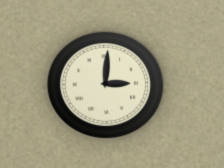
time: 3:01
